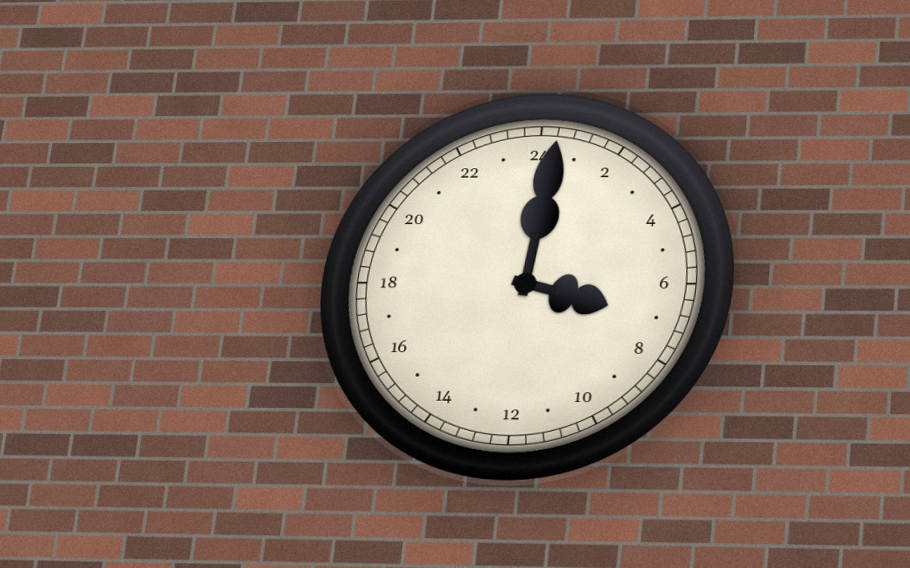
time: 7:01
